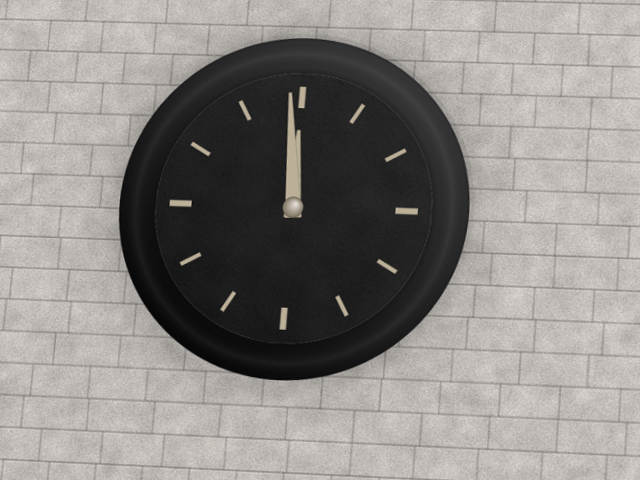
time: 11:59
